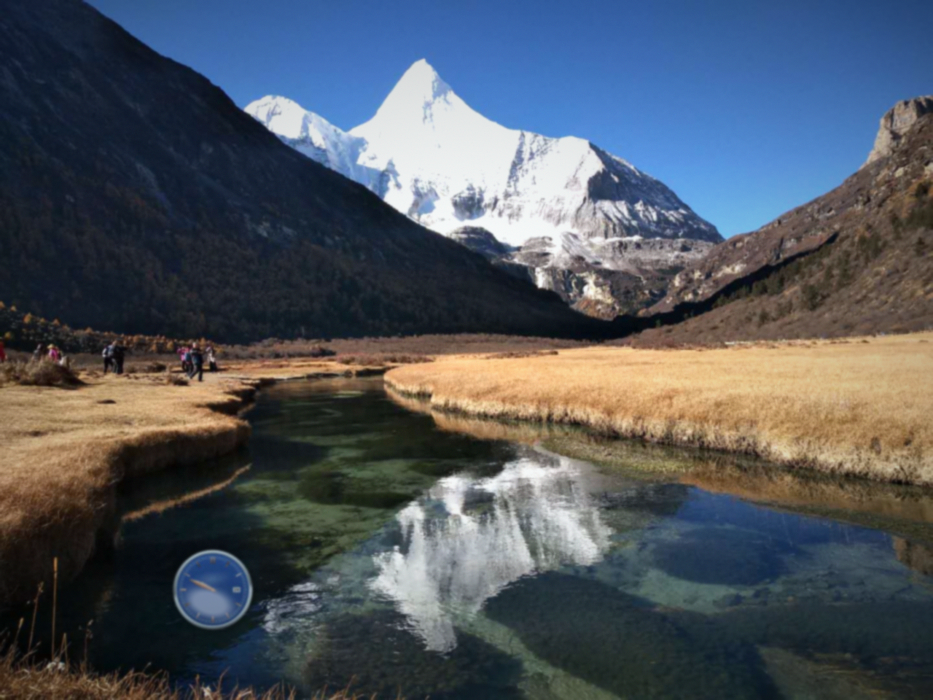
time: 9:49
